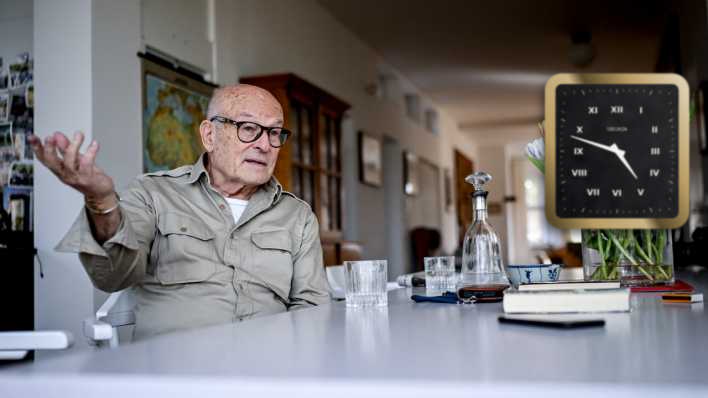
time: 4:48
